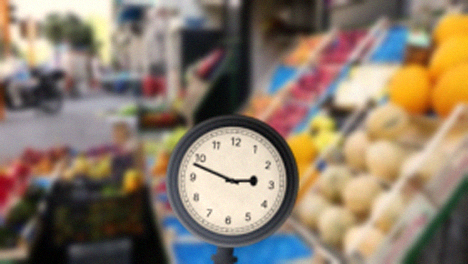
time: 2:48
